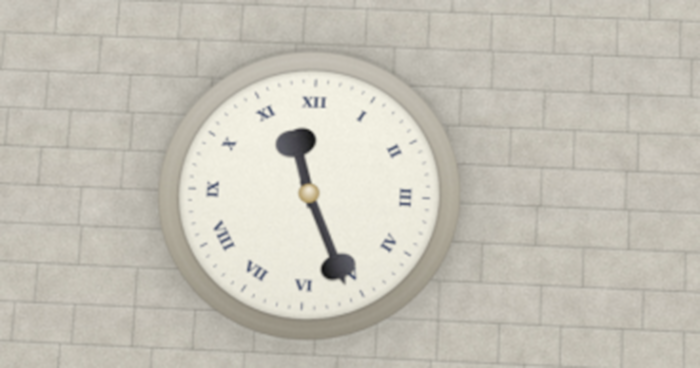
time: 11:26
